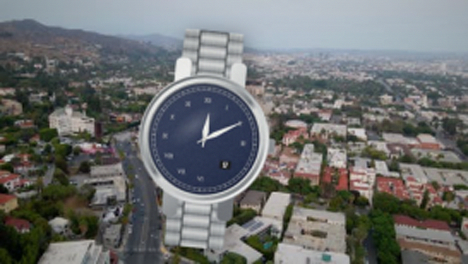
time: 12:10
